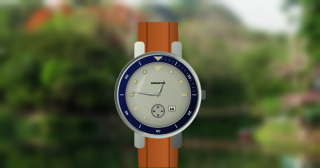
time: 12:46
